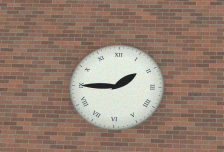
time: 1:45
